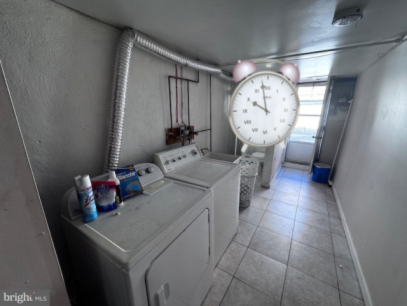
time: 9:58
